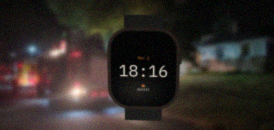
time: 18:16
